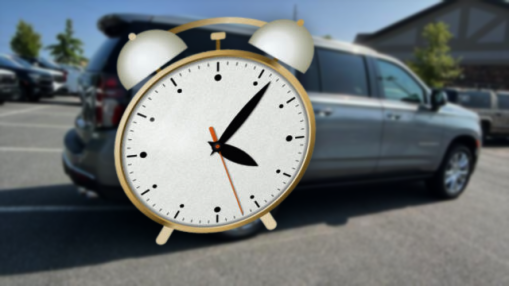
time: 4:06:27
